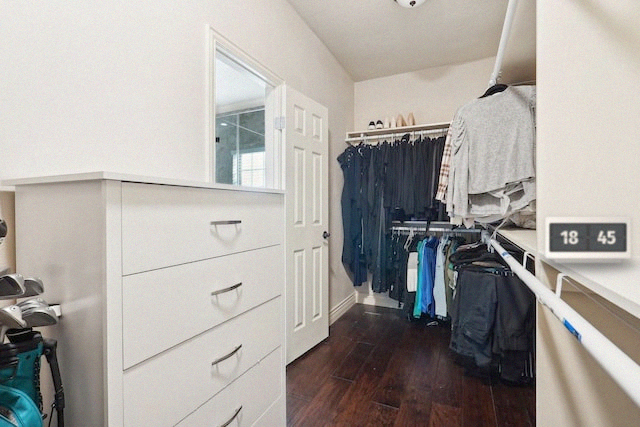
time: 18:45
